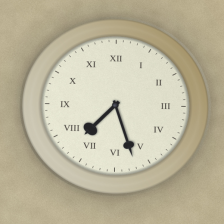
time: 7:27
